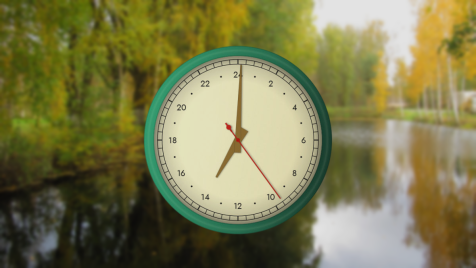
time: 14:00:24
